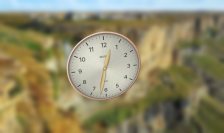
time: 12:32
